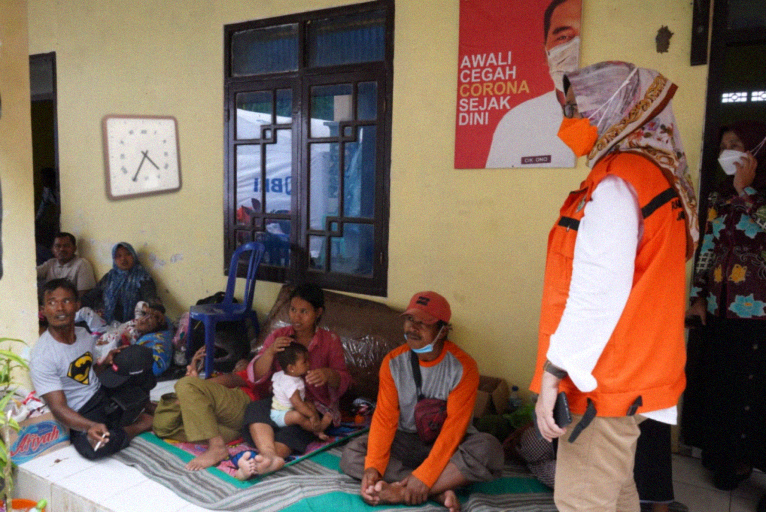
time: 4:35
